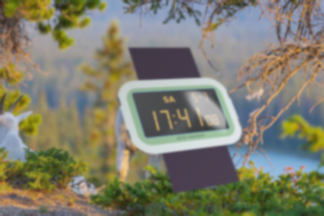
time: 17:41
